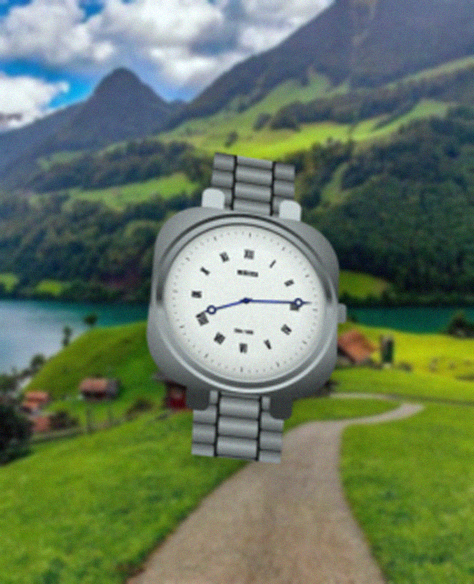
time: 8:14
